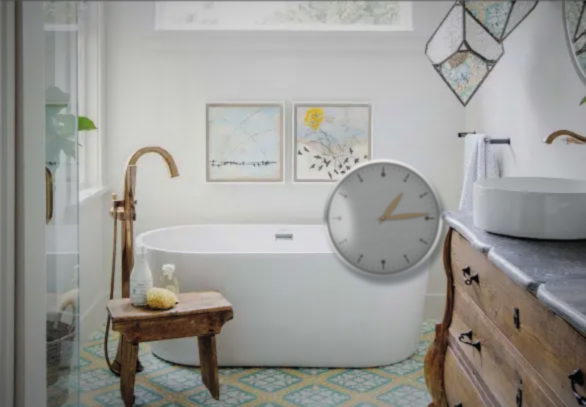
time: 1:14
